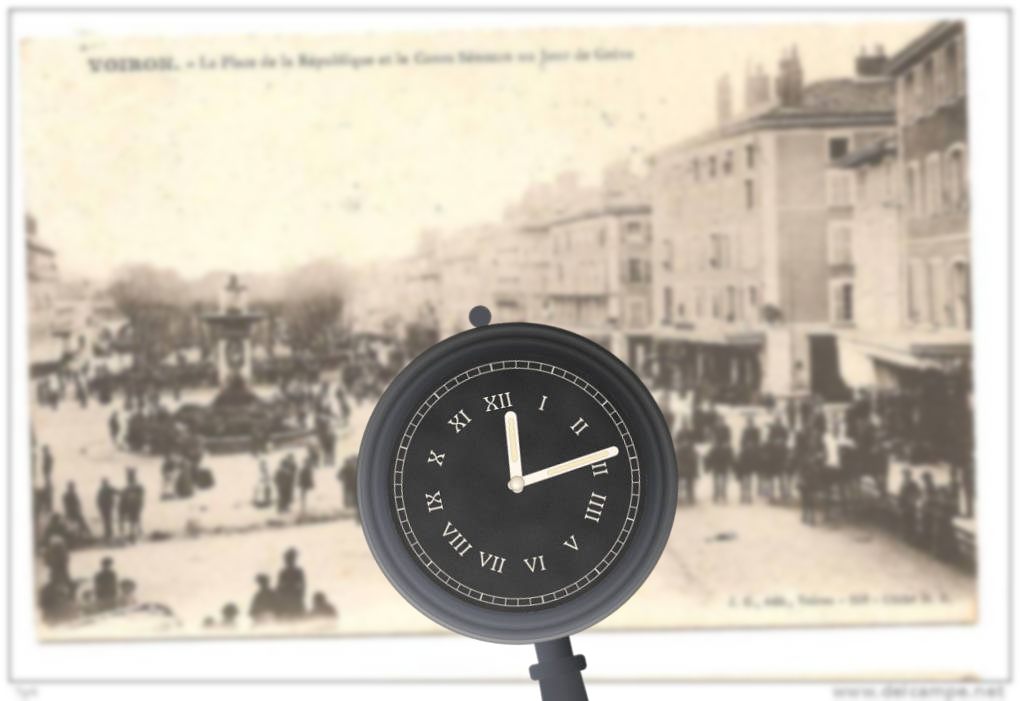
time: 12:14
